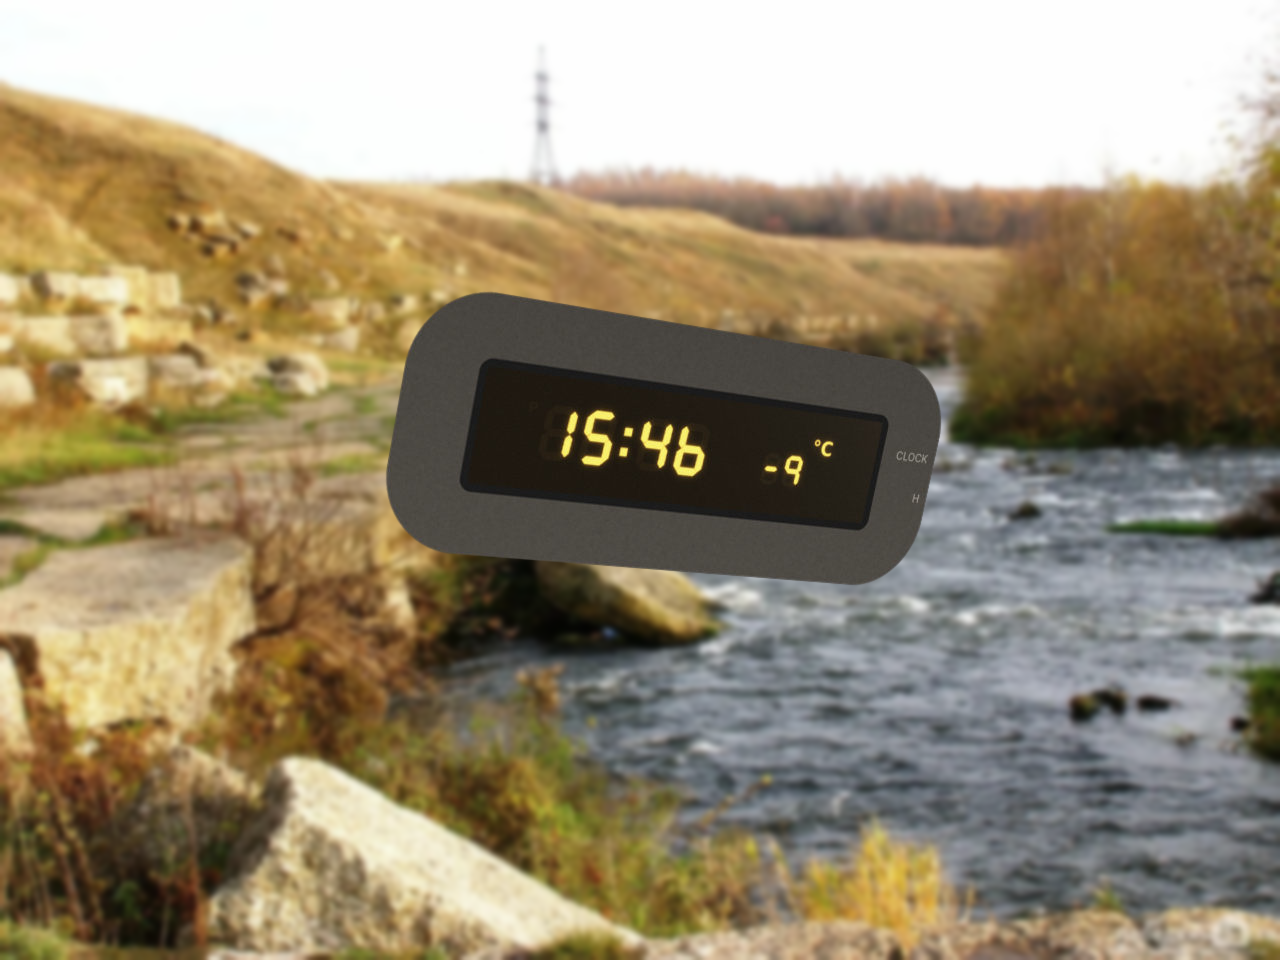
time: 15:46
